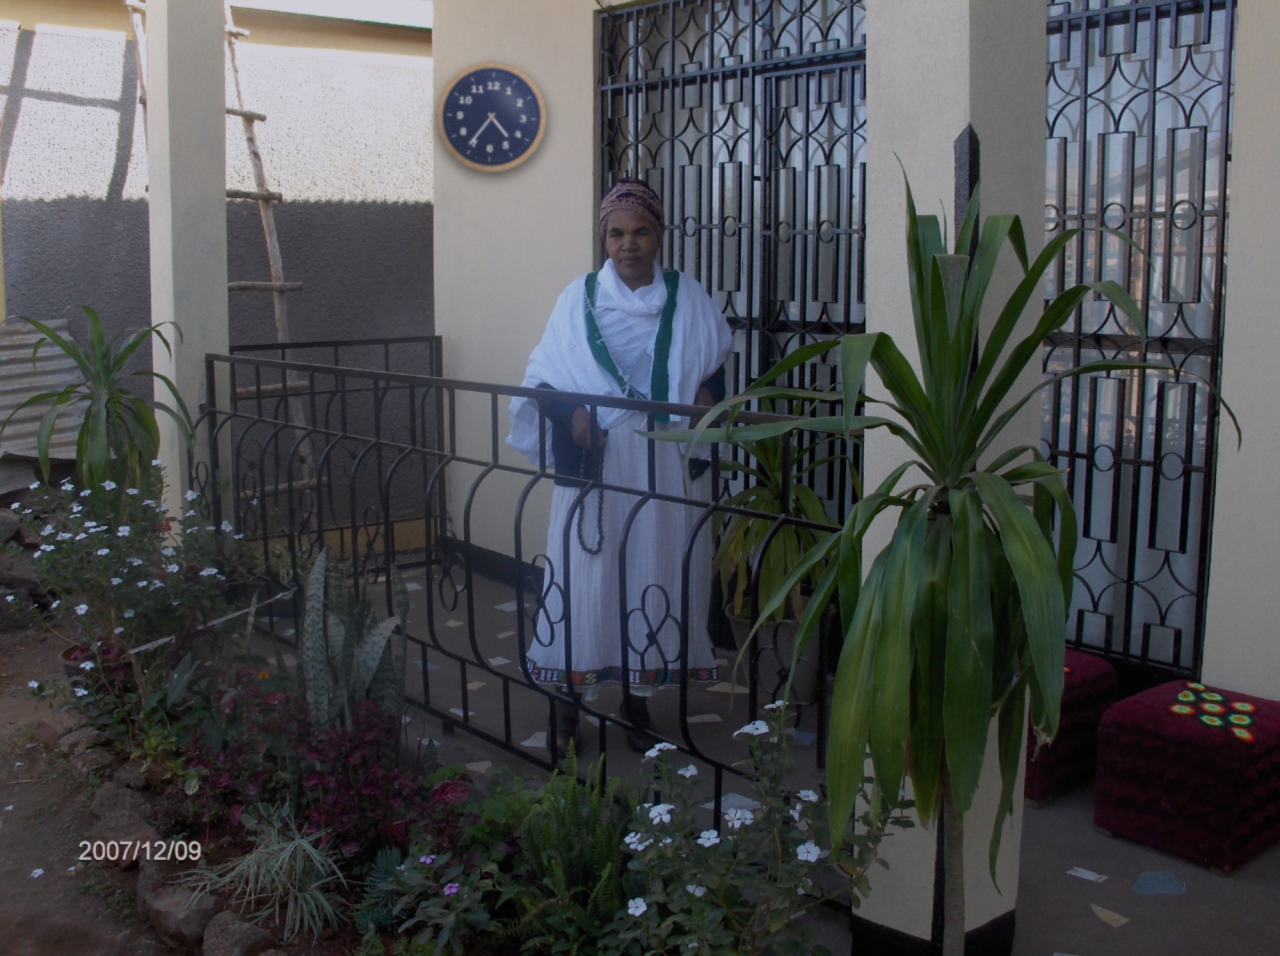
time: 4:36
